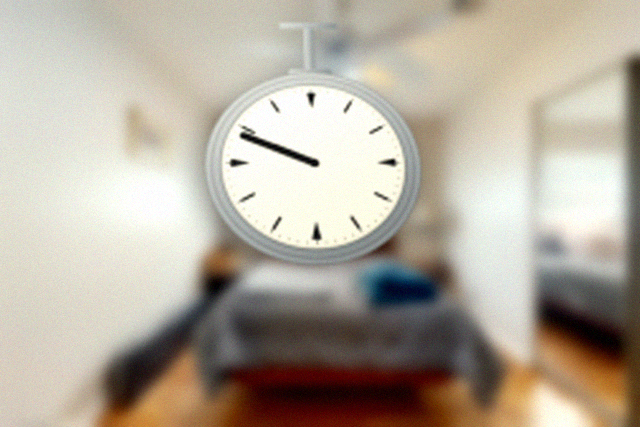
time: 9:49
